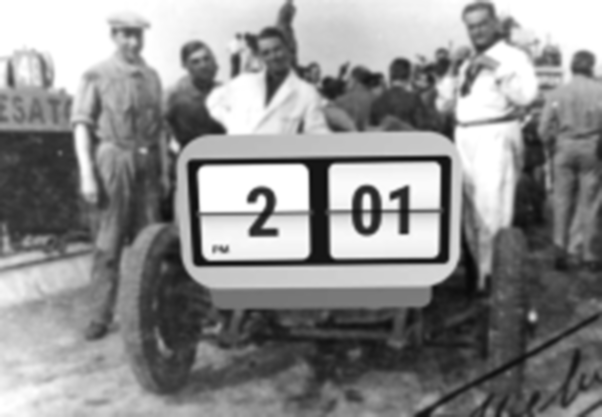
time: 2:01
